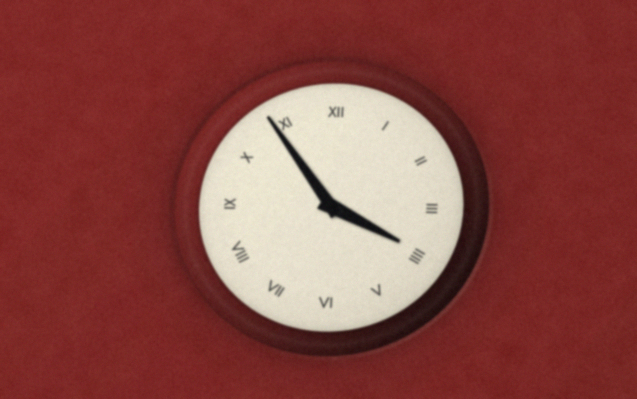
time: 3:54
